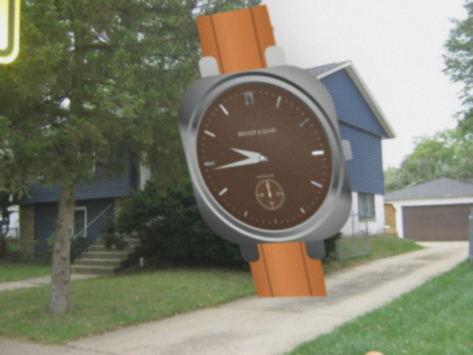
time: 9:44
